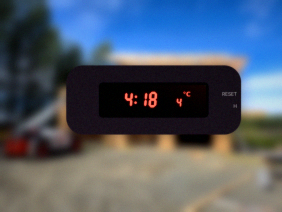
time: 4:18
